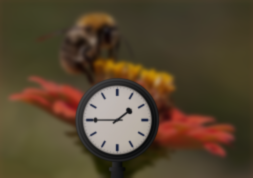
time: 1:45
